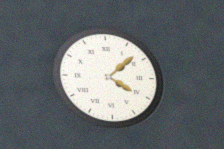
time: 4:08
